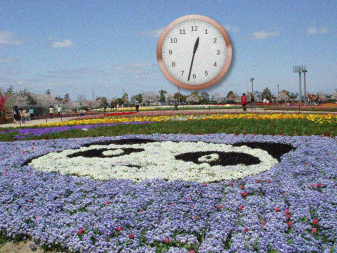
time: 12:32
